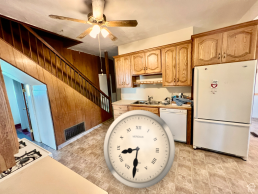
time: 8:31
